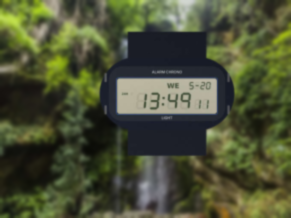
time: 13:49:11
